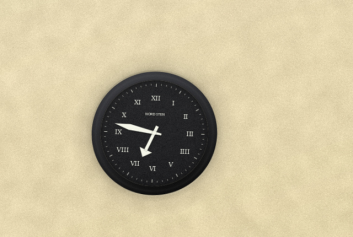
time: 6:47
